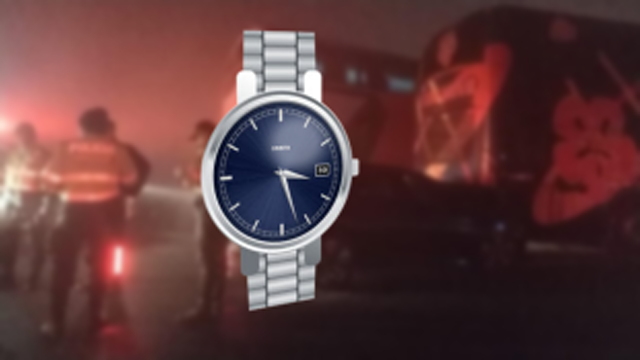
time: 3:27
